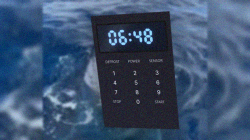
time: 6:48
